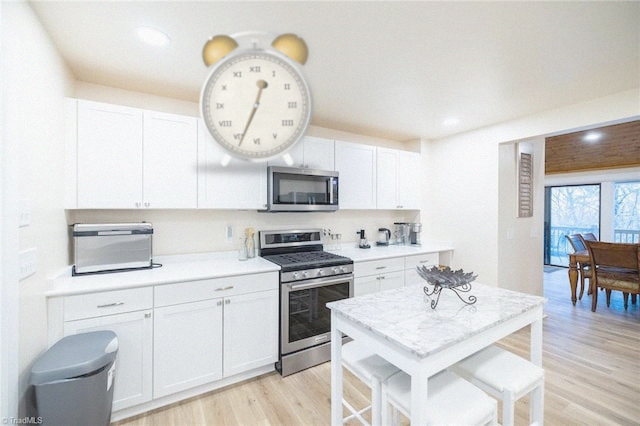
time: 12:34
